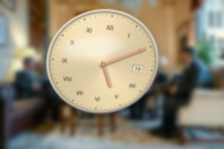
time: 5:10
